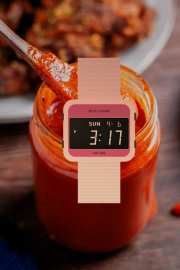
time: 3:17
